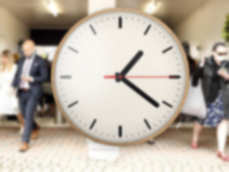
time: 1:21:15
